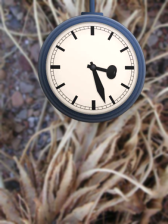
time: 3:27
